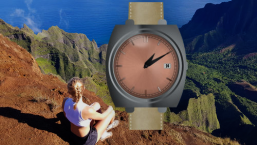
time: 1:10
